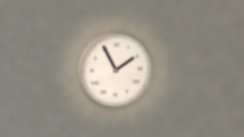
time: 1:55
